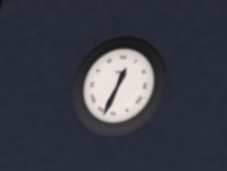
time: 12:33
